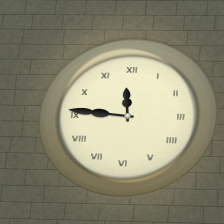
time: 11:46
